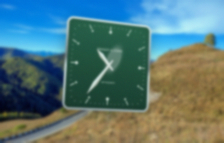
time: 10:36
